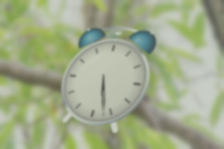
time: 5:27
